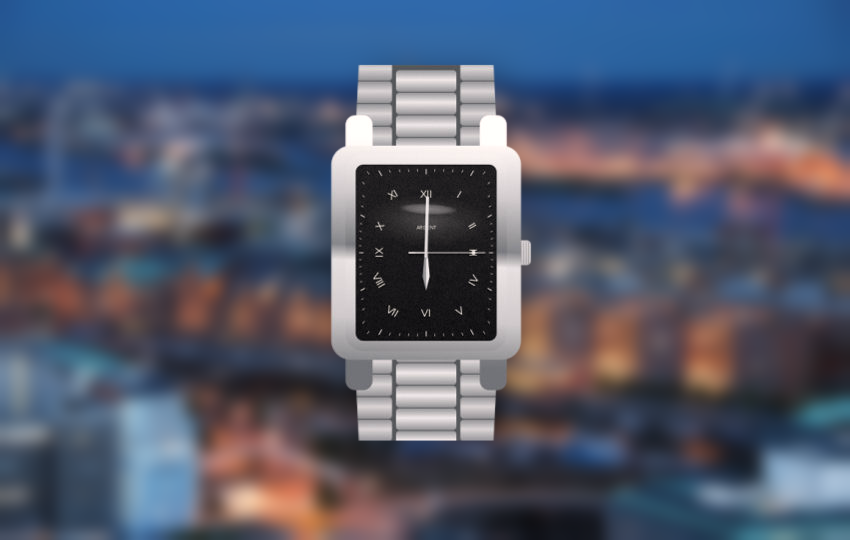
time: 6:00:15
